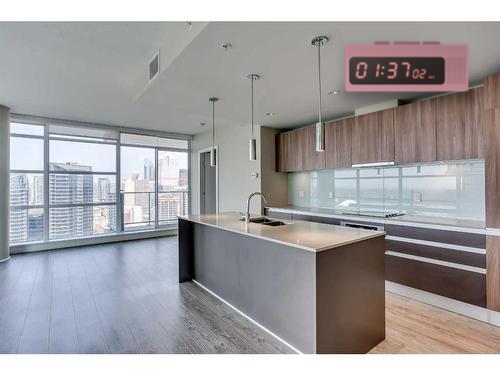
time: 1:37
